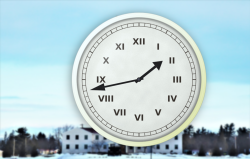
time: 1:43
